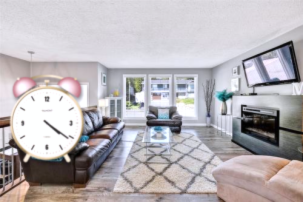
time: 4:21
